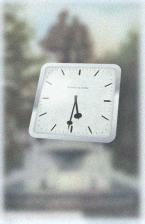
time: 5:31
